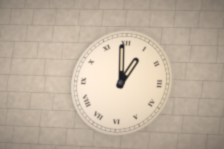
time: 12:59
